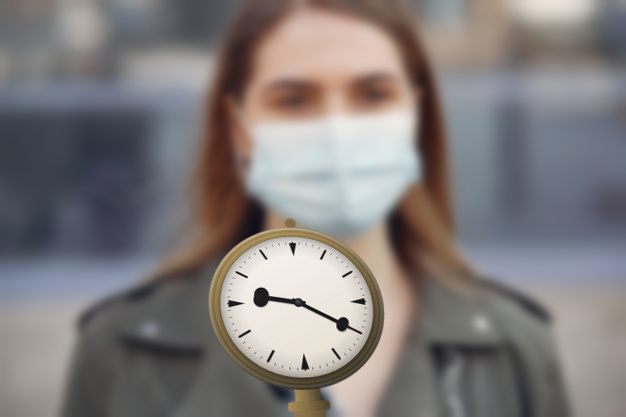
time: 9:20
